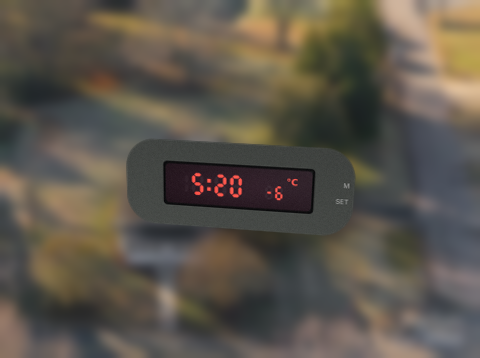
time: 5:20
